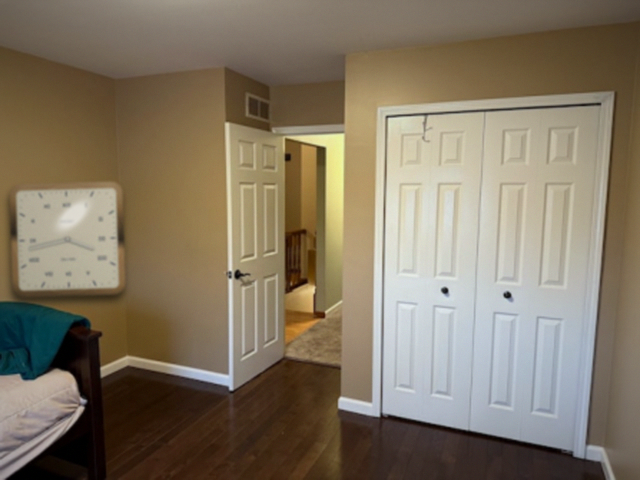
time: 3:43
